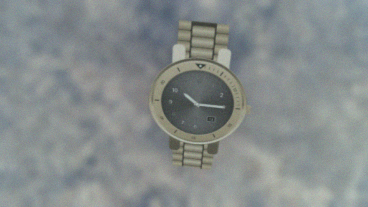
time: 10:15
